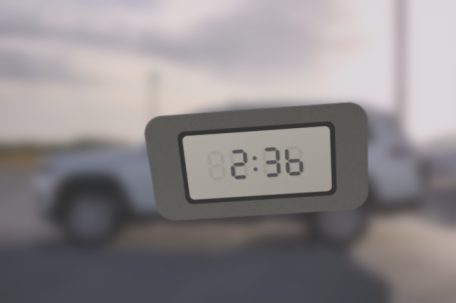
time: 2:36
